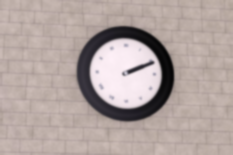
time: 2:11
